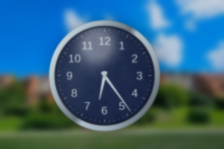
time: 6:24
